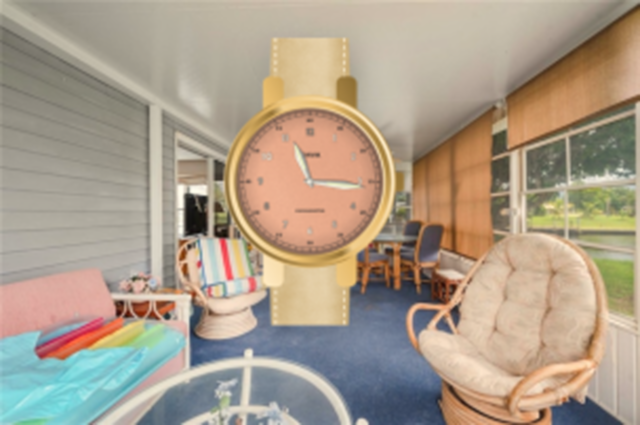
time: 11:16
